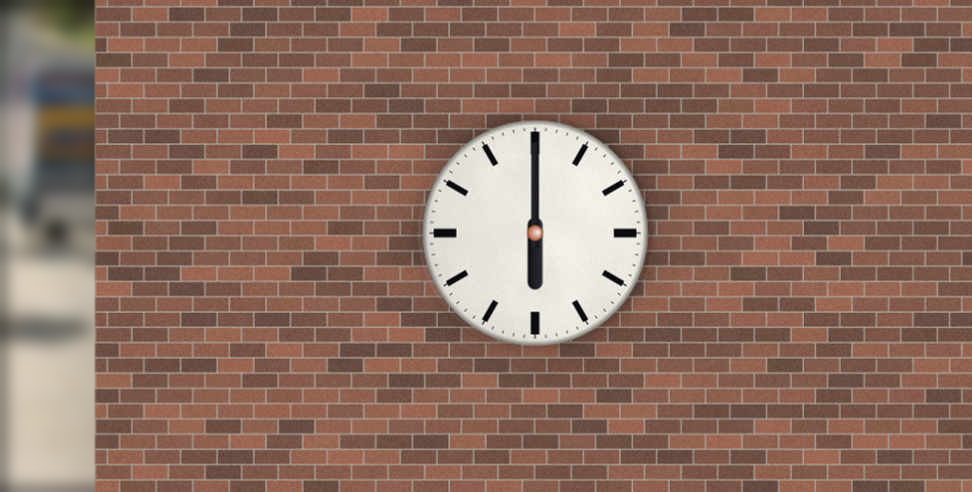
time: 6:00
